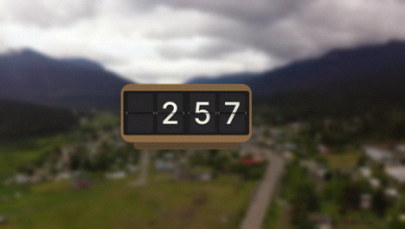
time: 2:57
